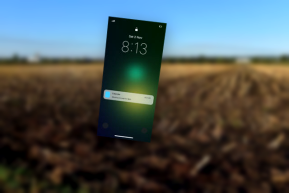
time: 8:13
